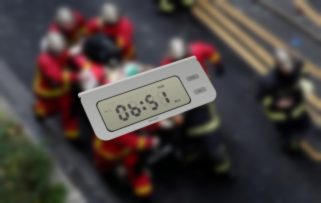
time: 6:51
